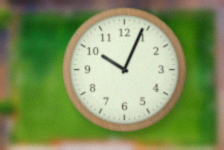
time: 10:04
